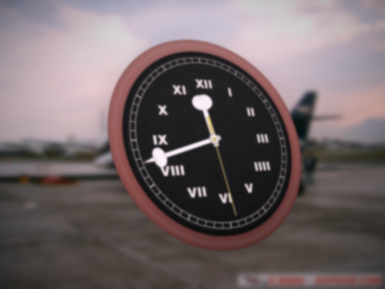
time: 11:42:29
